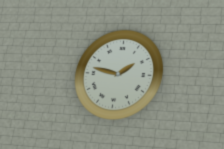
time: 1:47
